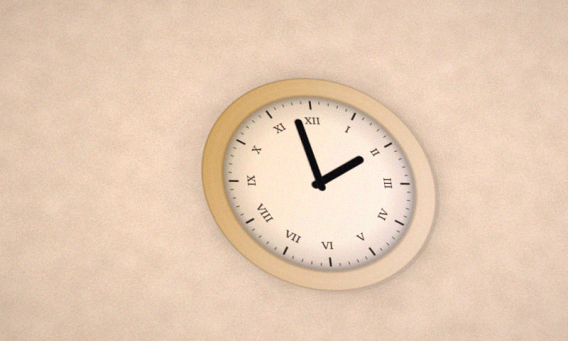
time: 1:58
